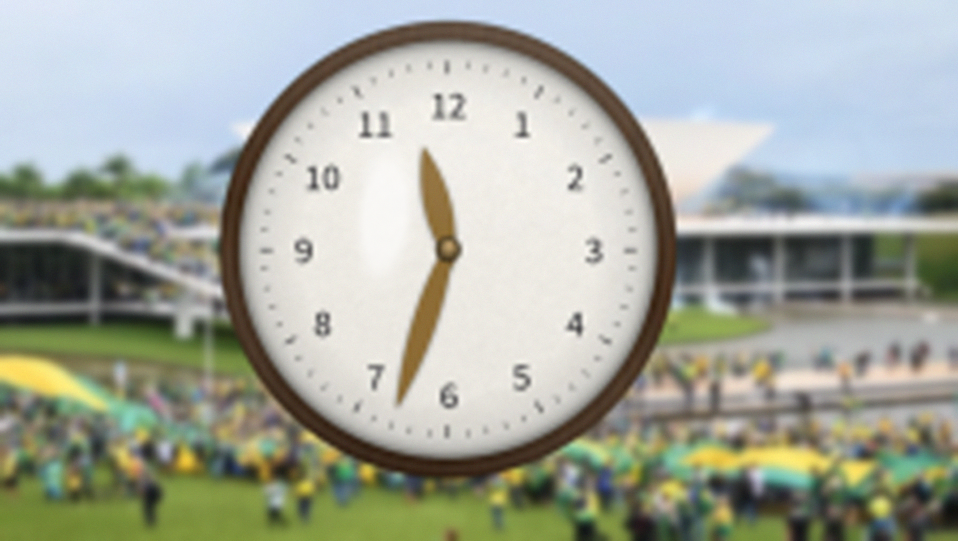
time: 11:33
